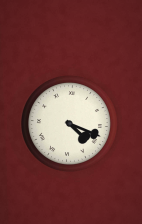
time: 4:18
